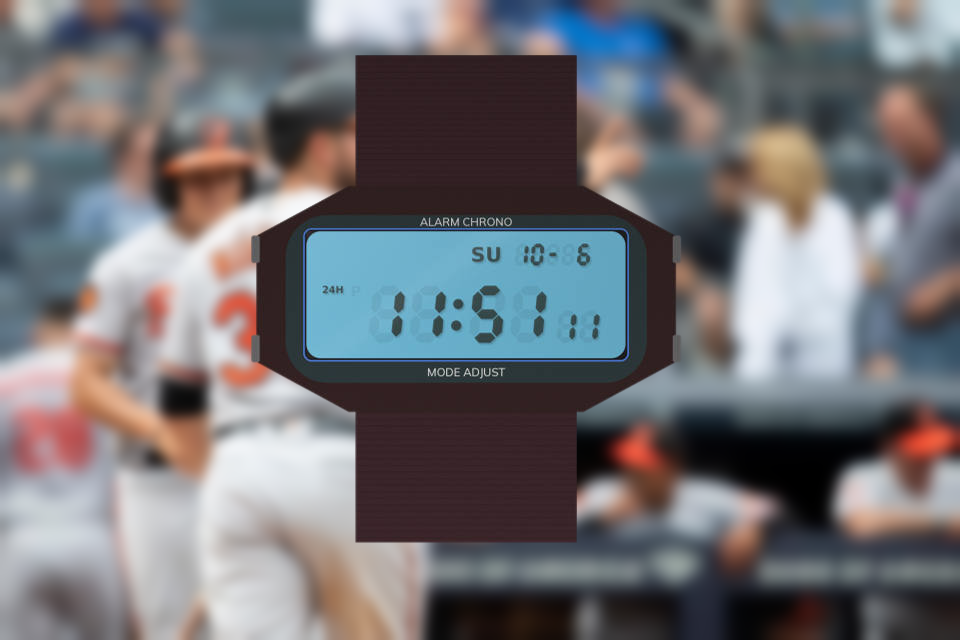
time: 11:51:11
